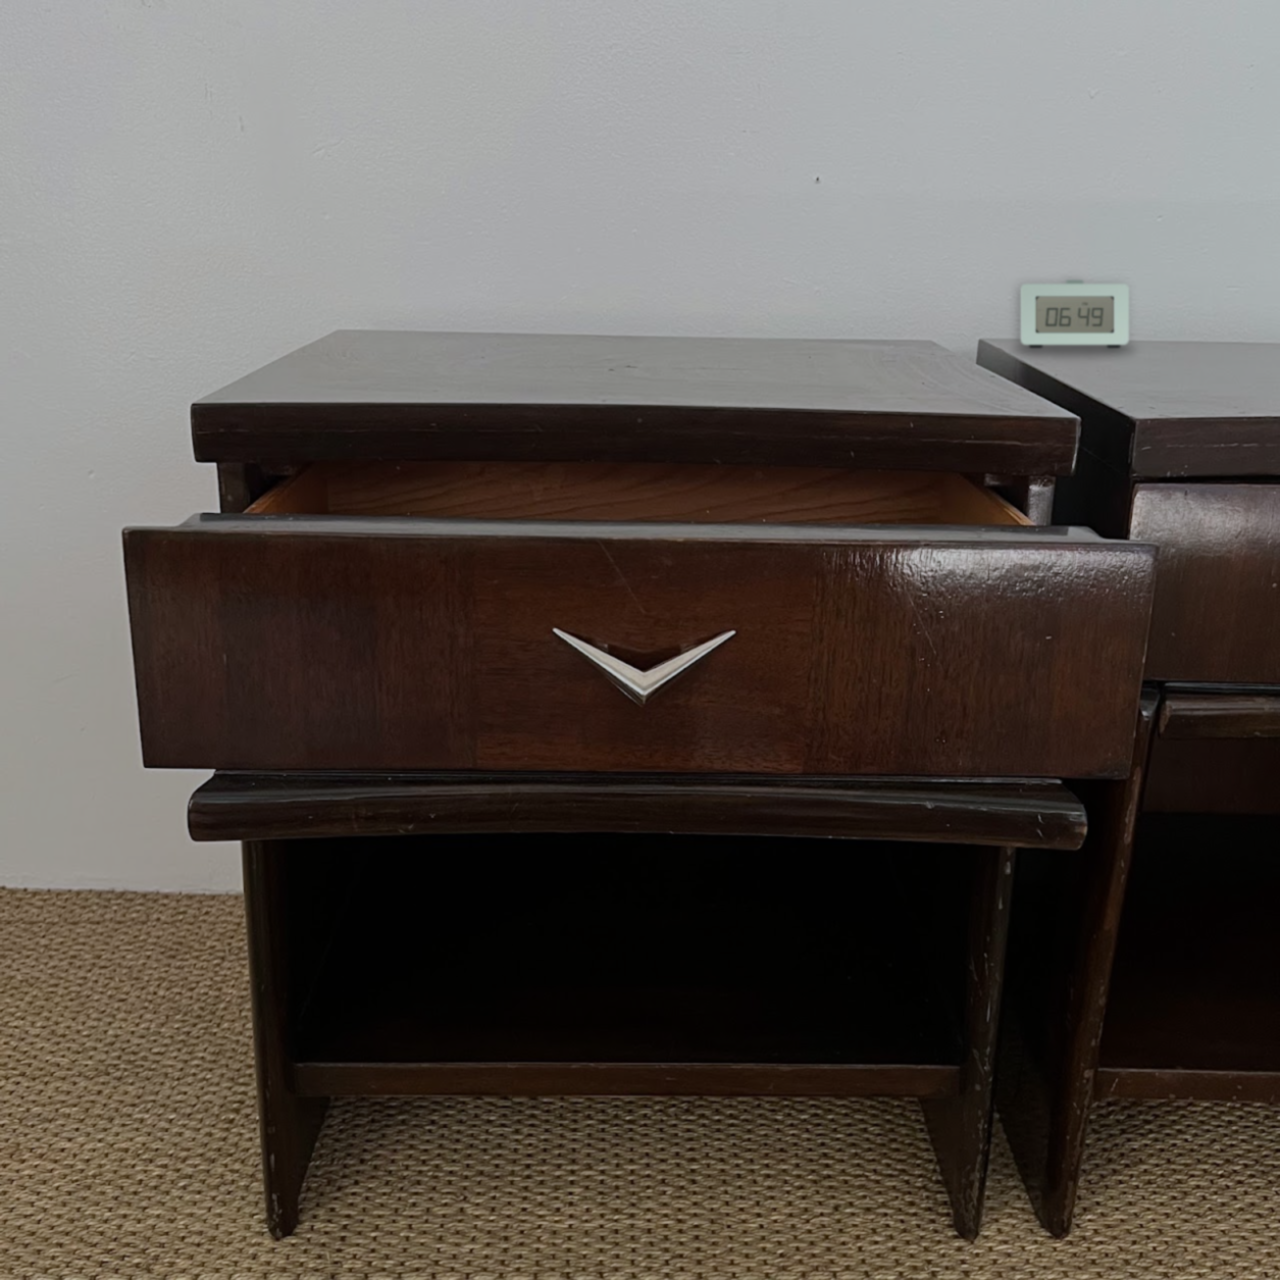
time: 6:49
